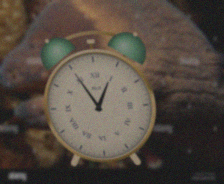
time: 12:55
